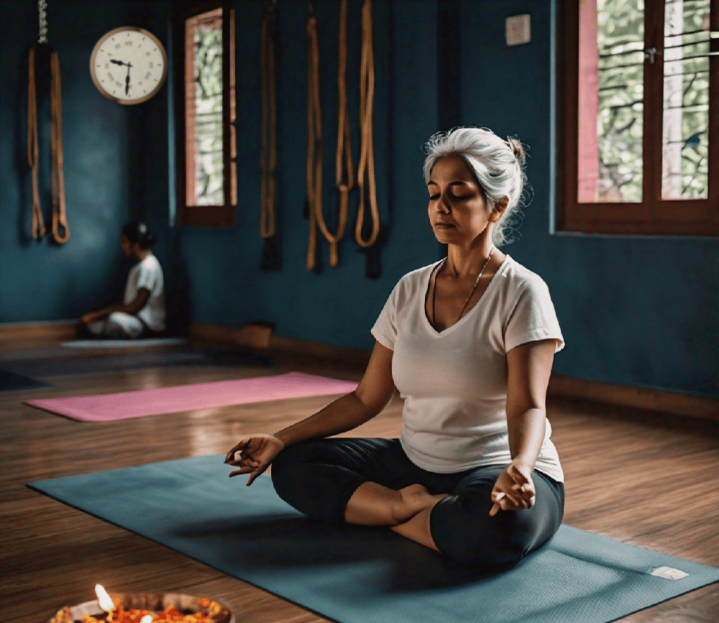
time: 9:31
